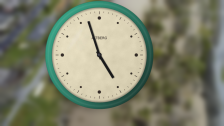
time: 4:57
